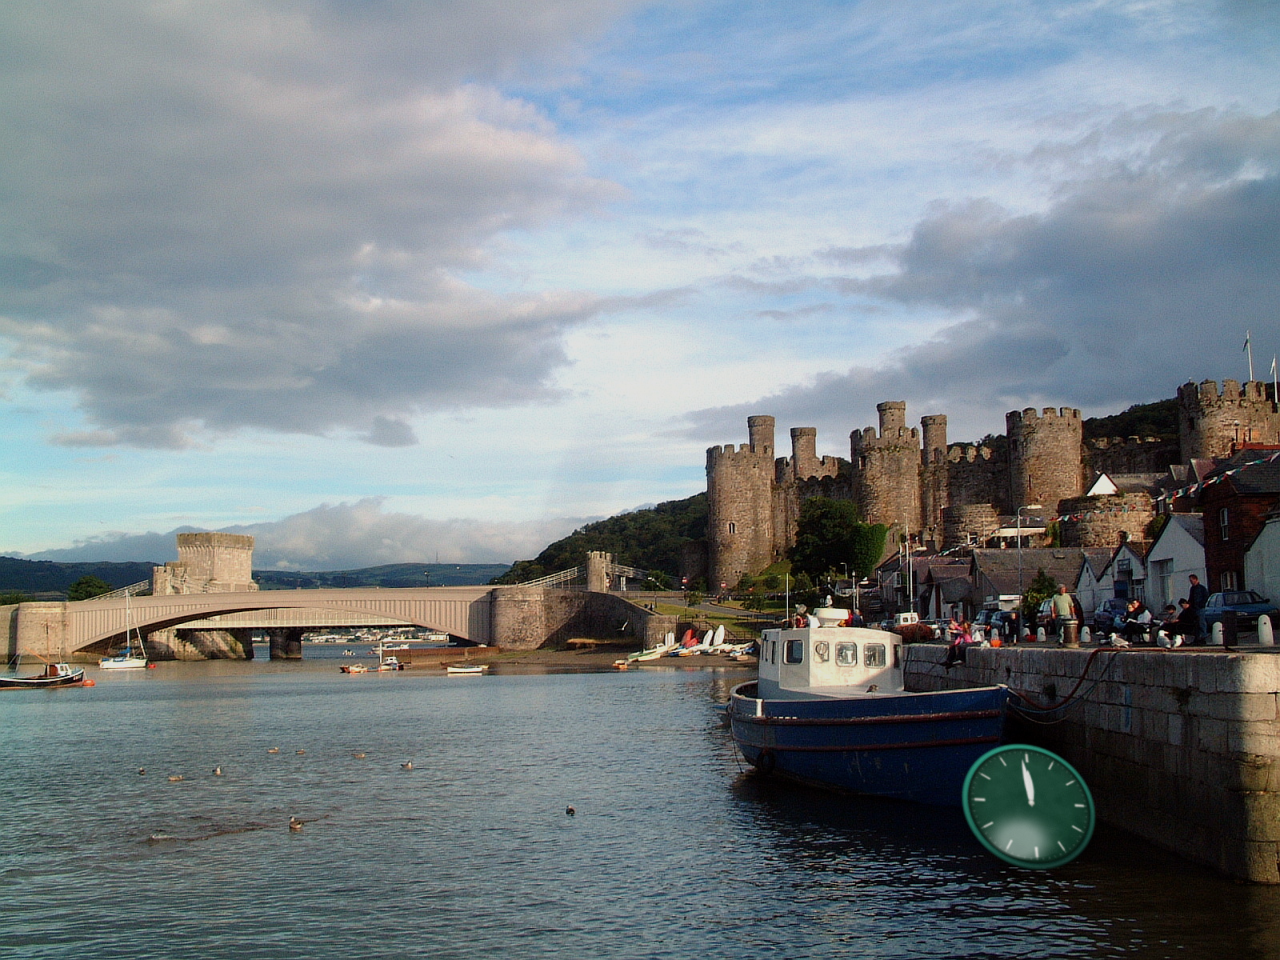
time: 11:59
